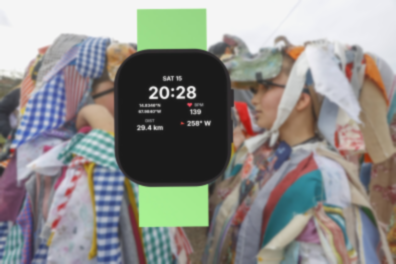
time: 20:28
